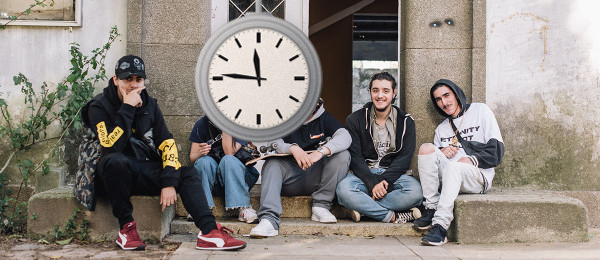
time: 11:46
